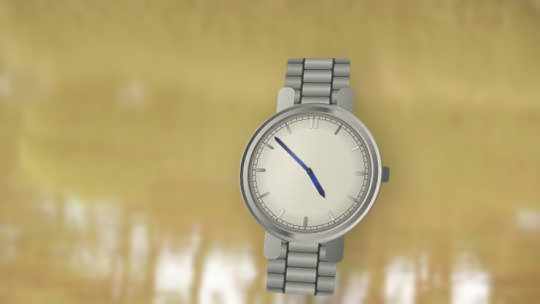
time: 4:52
